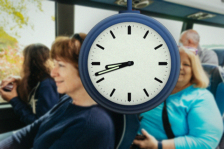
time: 8:42
